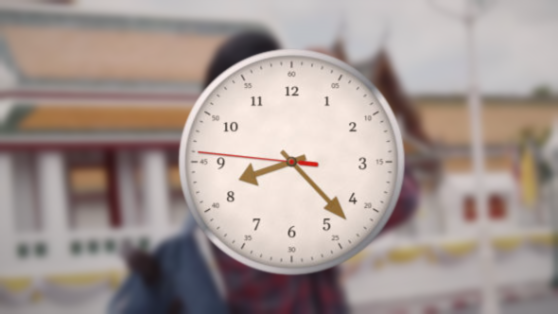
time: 8:22:46
